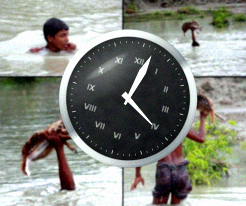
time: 4:02
